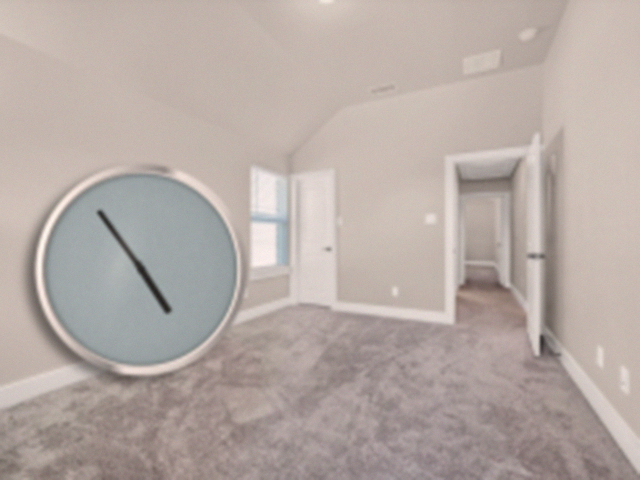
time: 4:54
